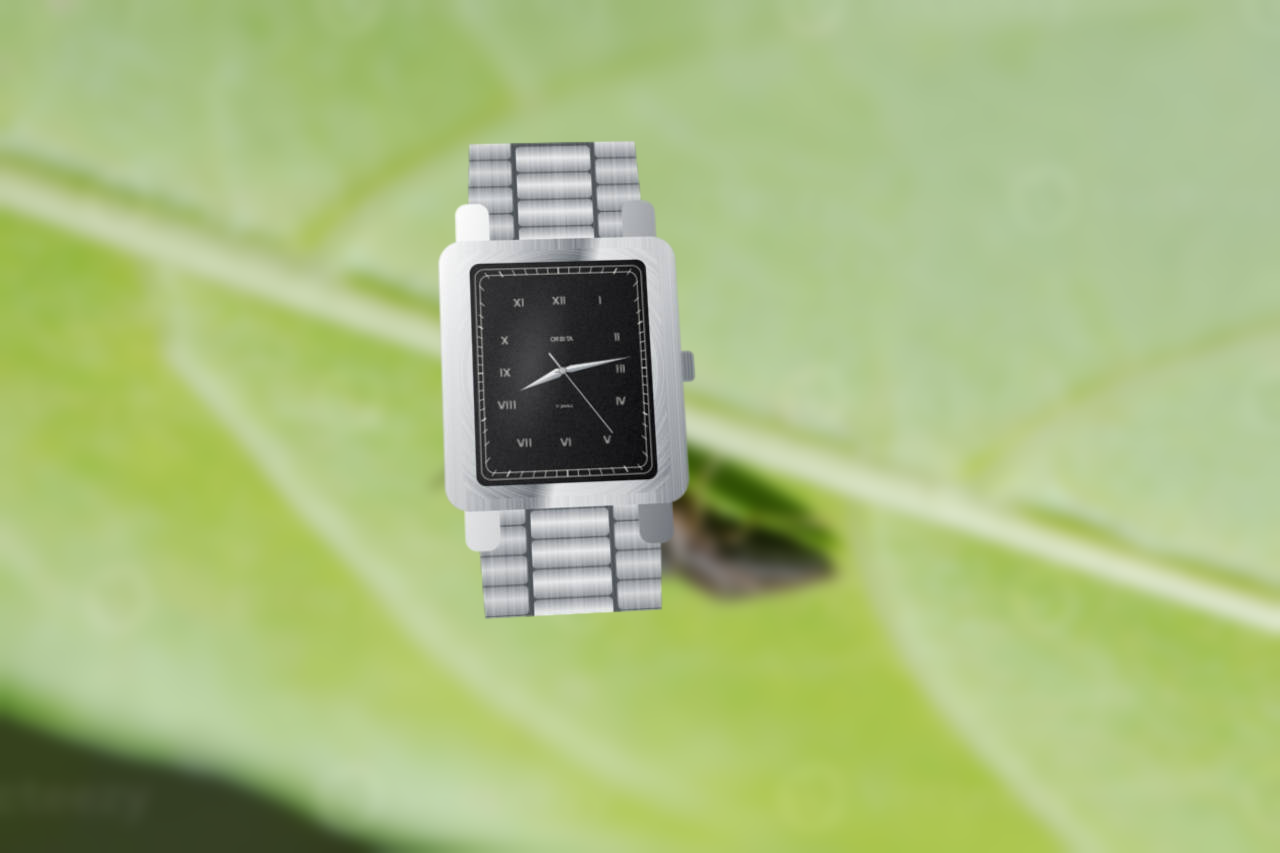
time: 8:13:24
